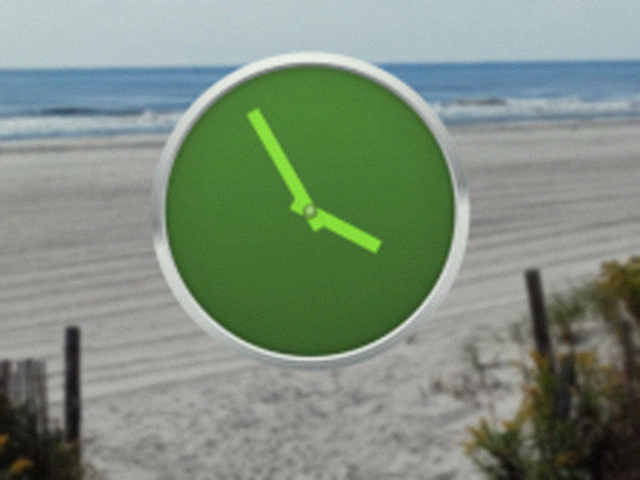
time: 3:55
